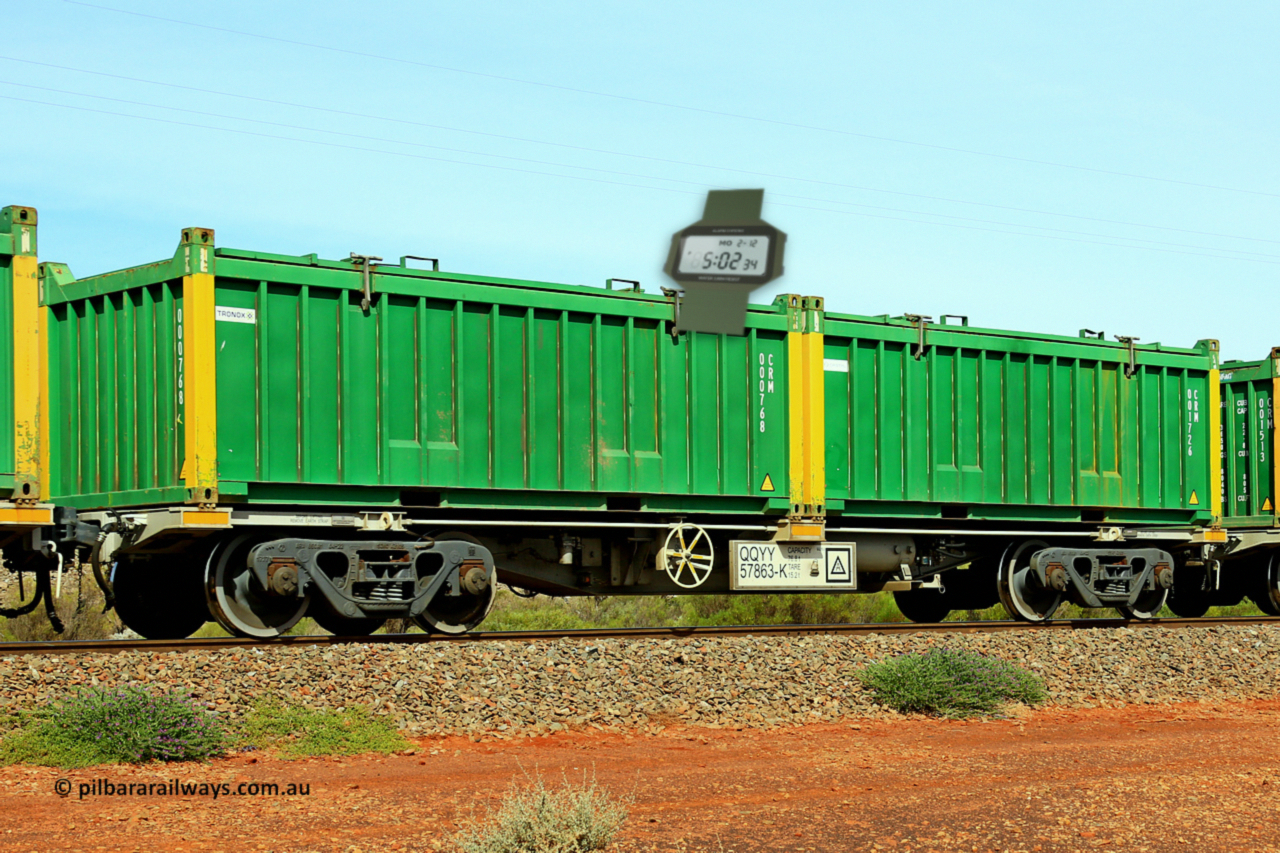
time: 5:02:34
